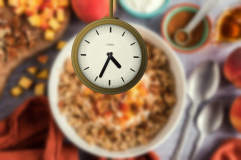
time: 4:34
